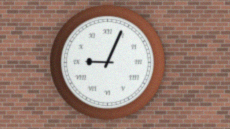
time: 9:04
